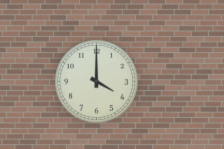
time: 4:00
